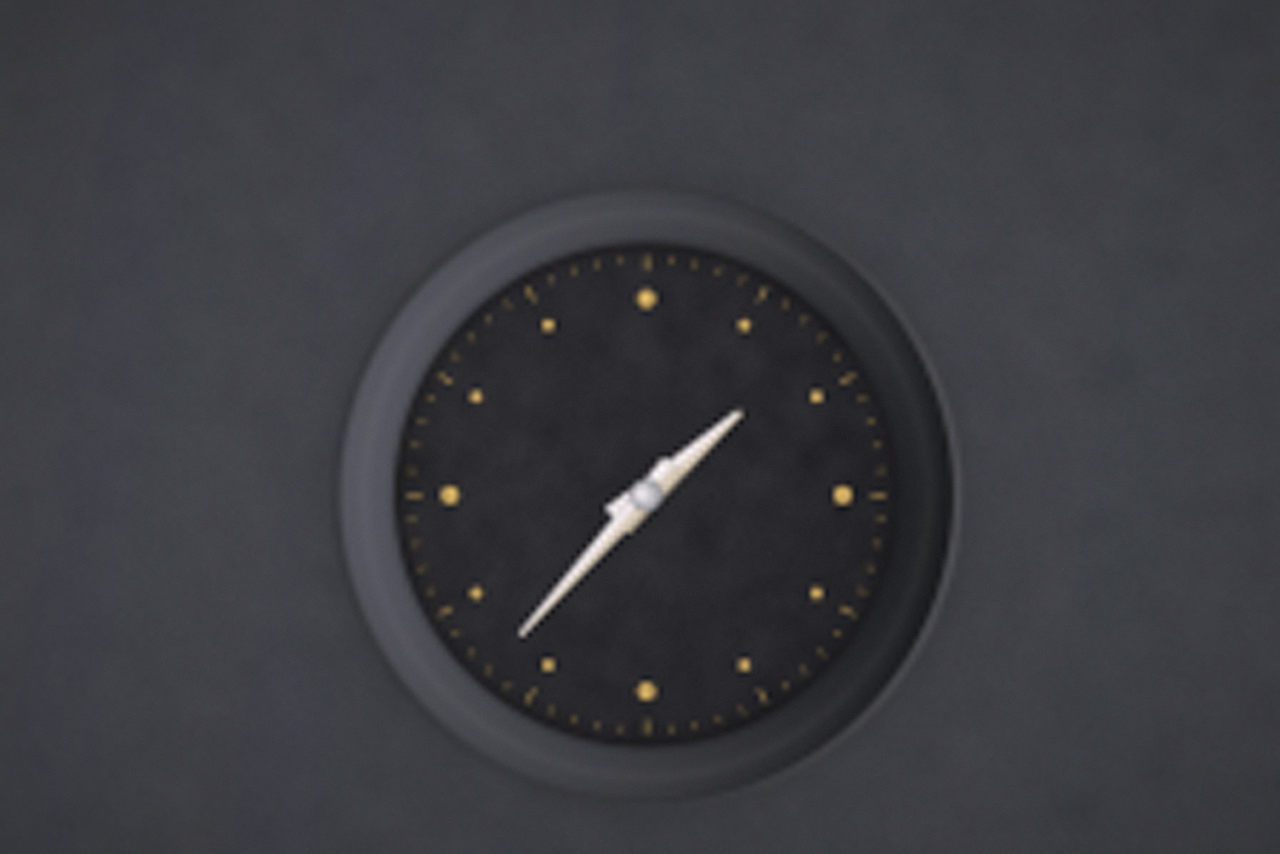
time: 1:37
